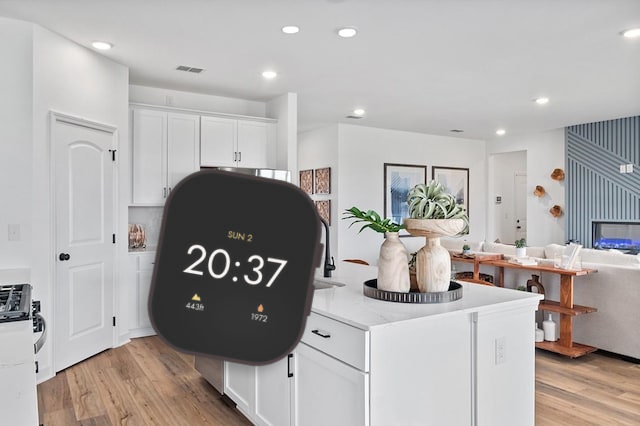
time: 20:37
